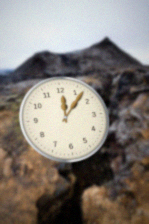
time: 12:07
